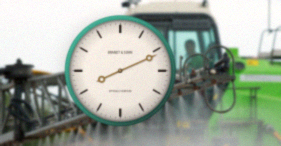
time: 8:11
